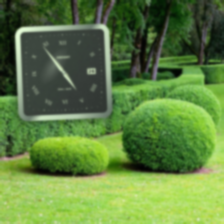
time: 4:54
